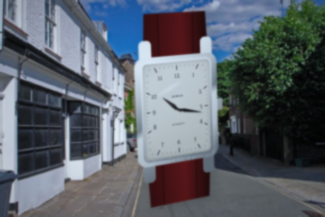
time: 10:17
